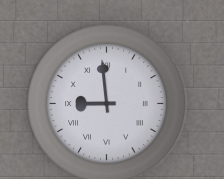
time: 8:59
